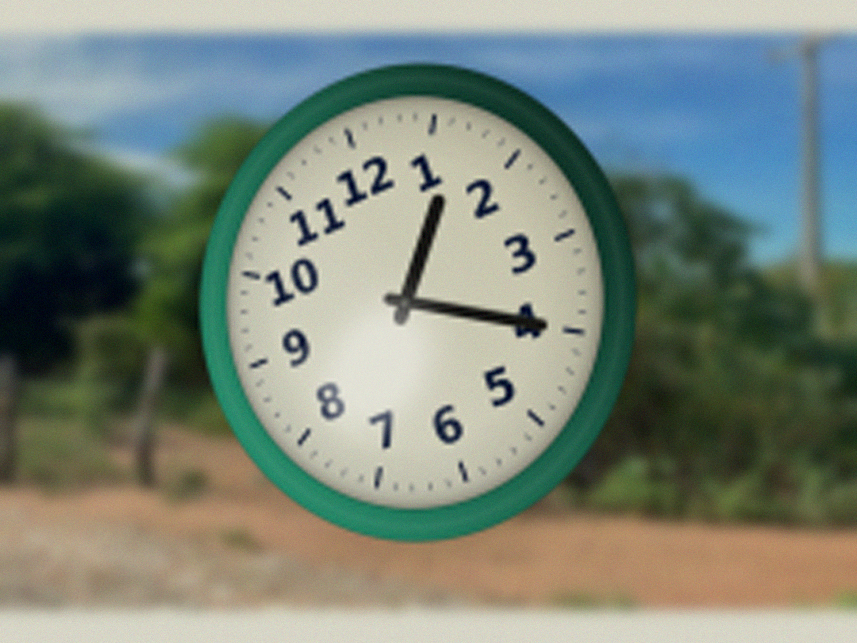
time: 1:20
